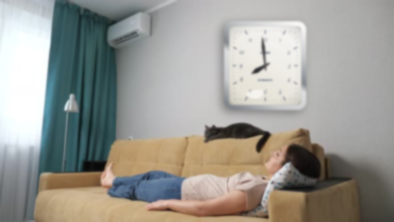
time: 7:59
